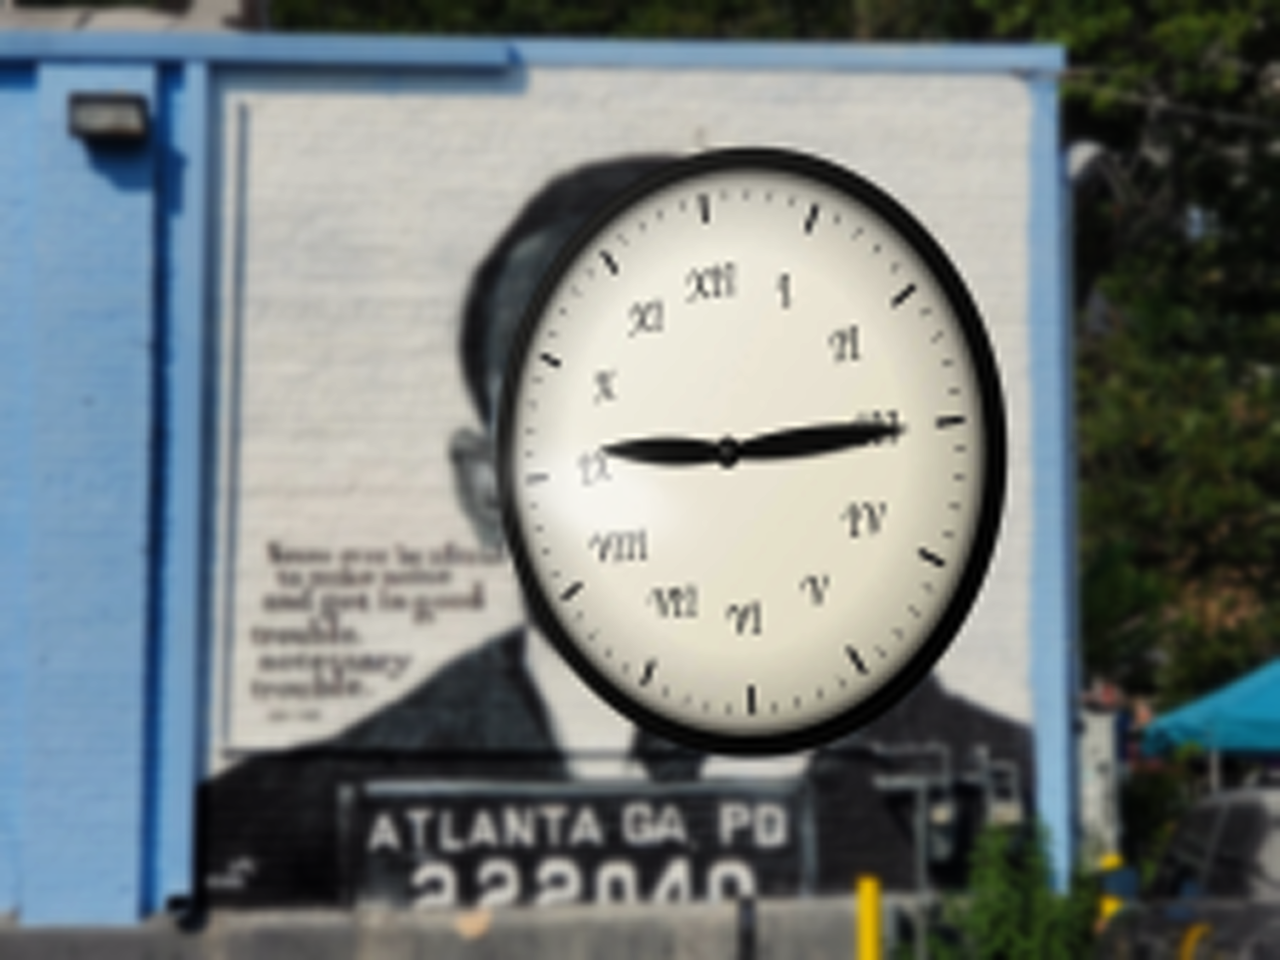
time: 9:15
